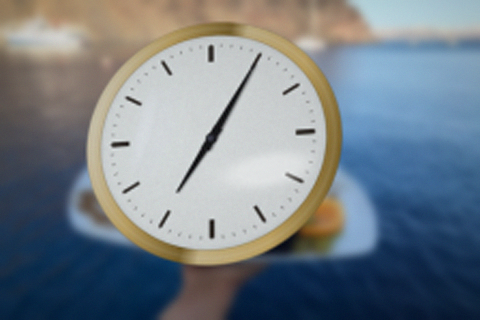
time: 7:05
